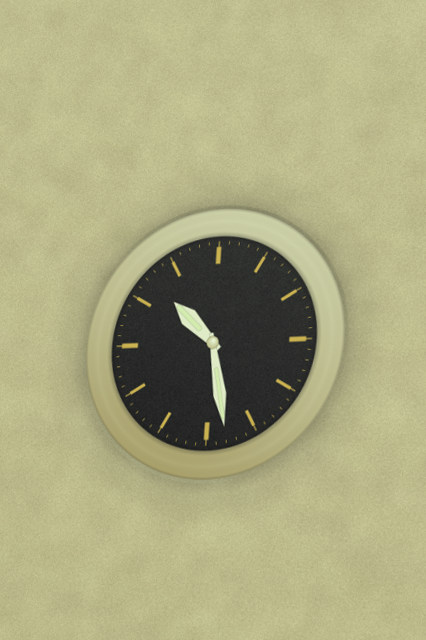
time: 10:28
